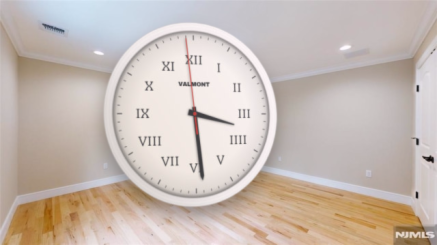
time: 3:28:59
